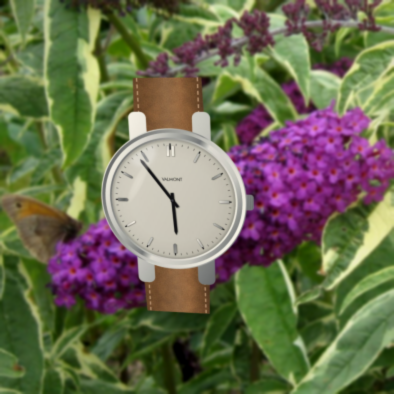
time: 5:54
